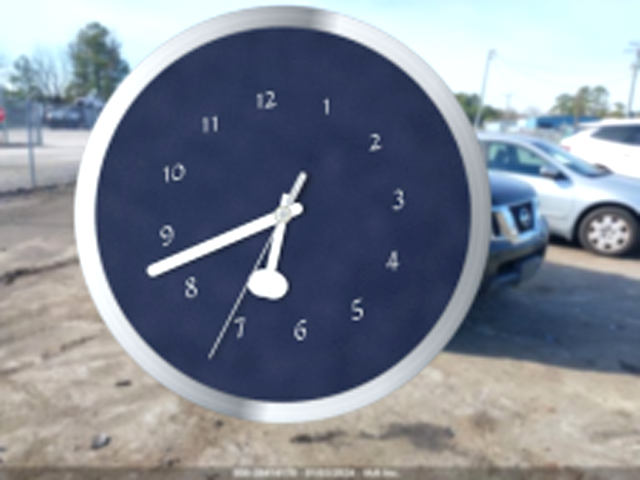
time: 6:42:36
